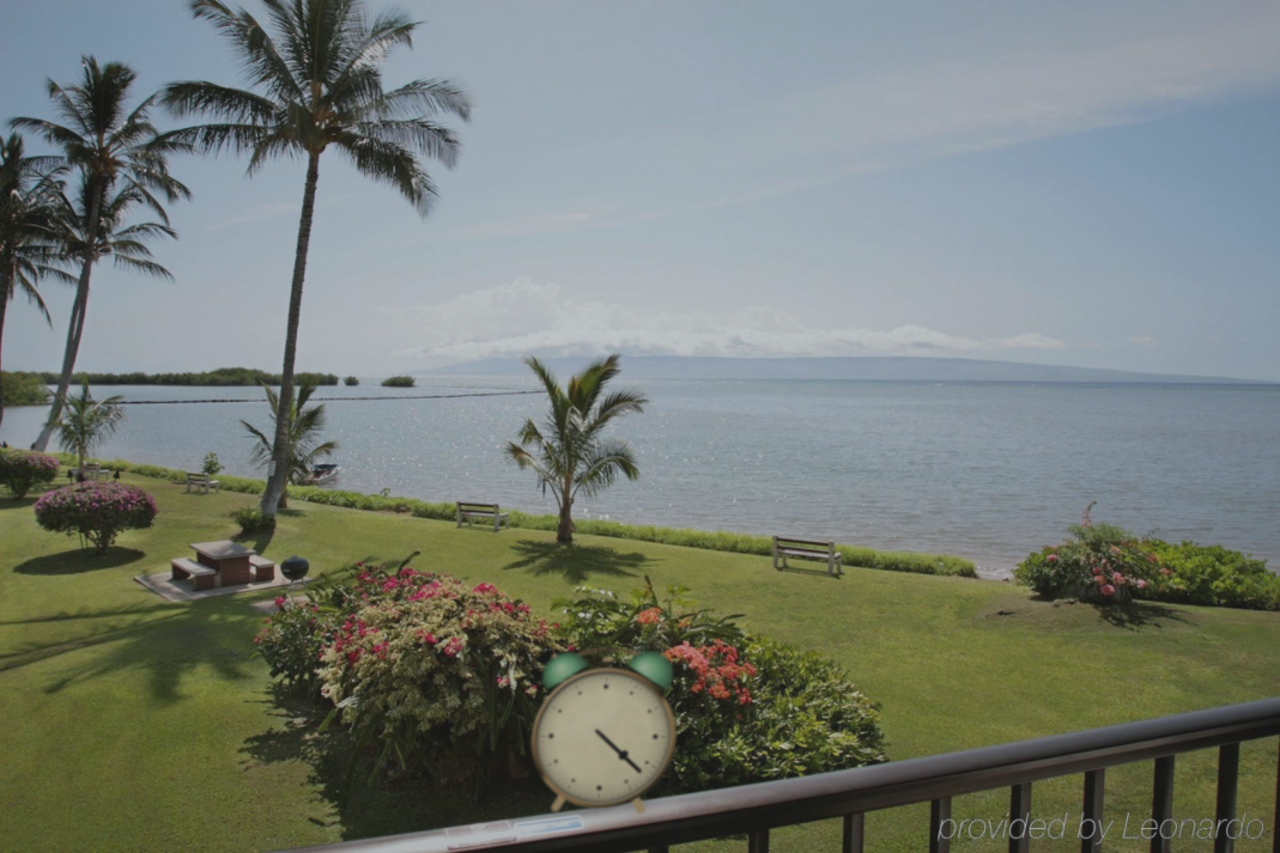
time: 4:22
